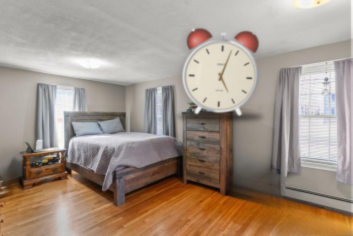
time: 5:03
